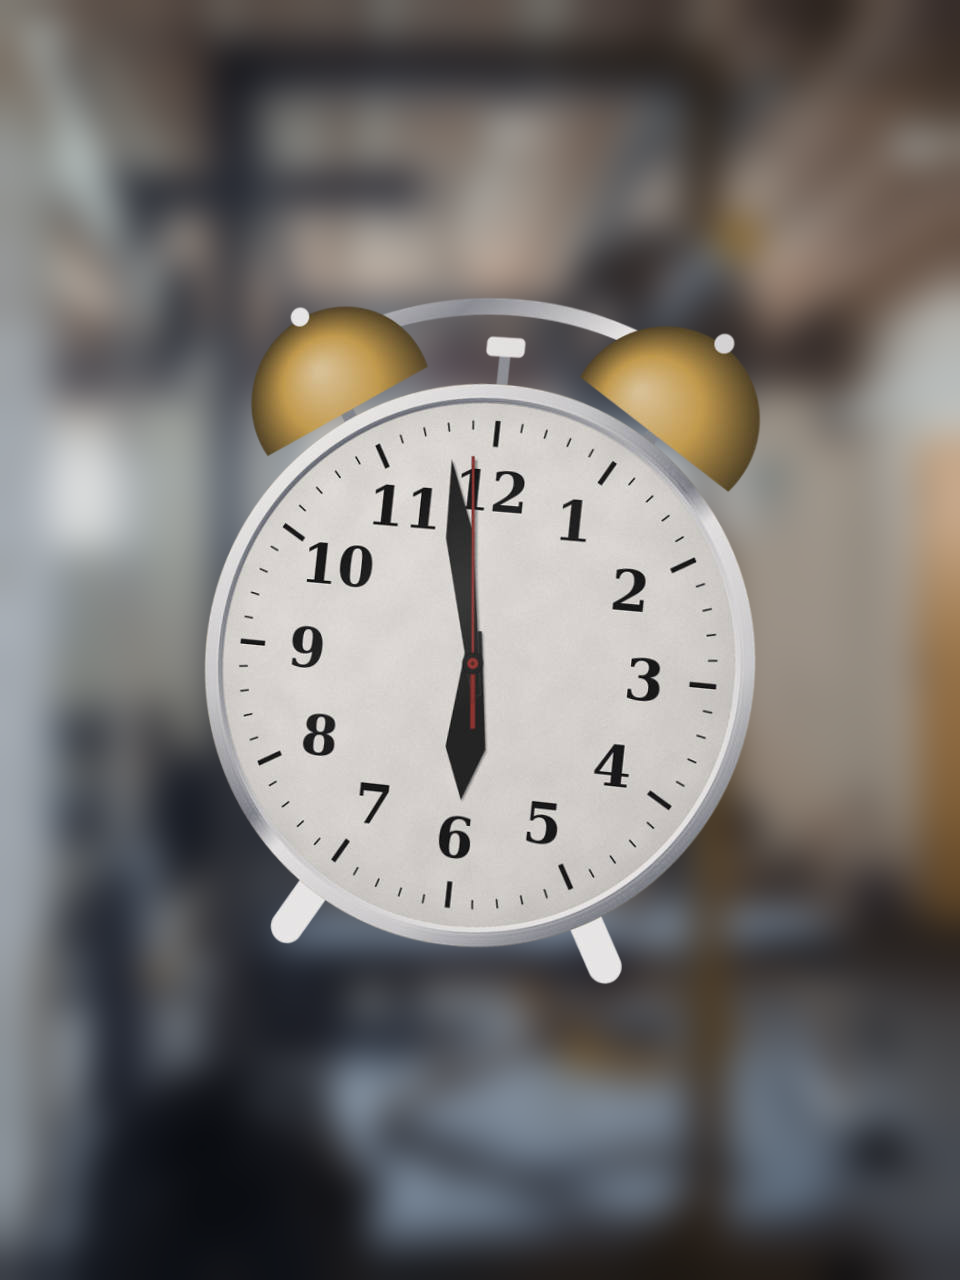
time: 5:57:59
